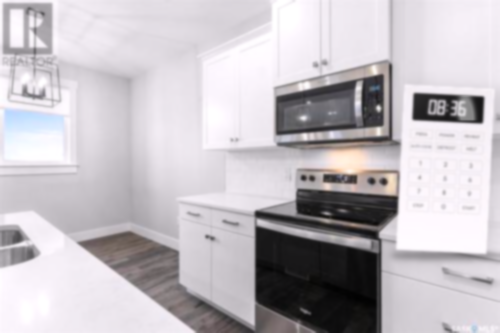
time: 8:36
